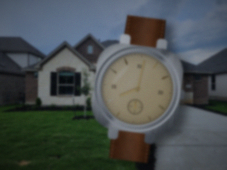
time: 8:01
